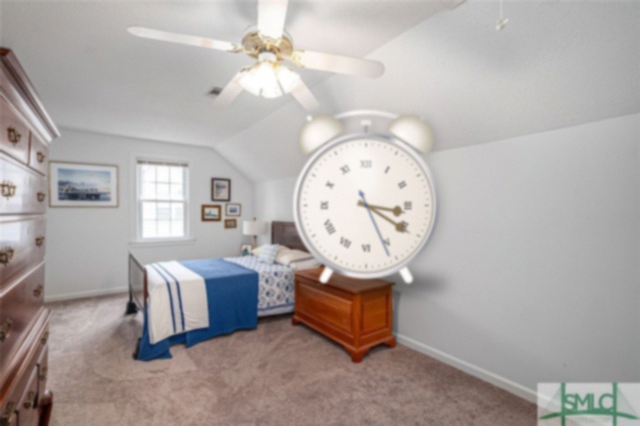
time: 3:20:26
